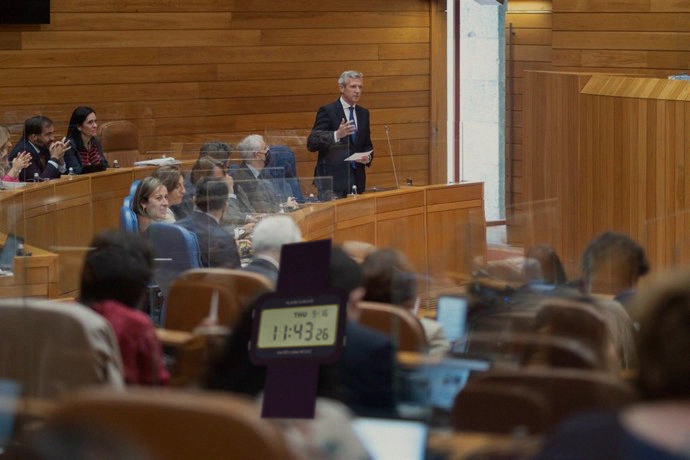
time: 11:43:26
